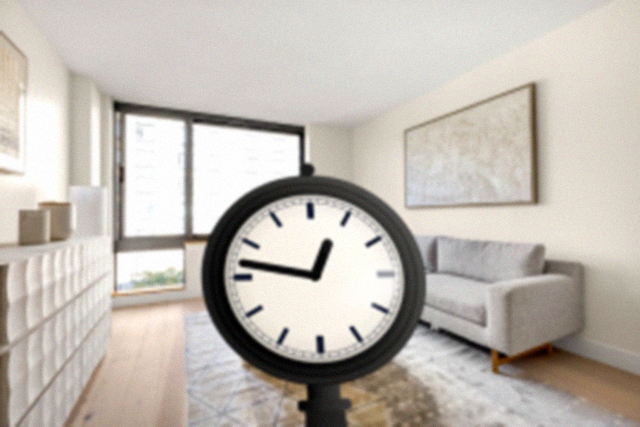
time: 12:47
